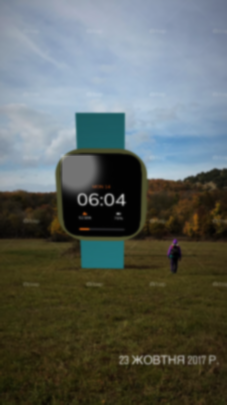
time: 6:04
